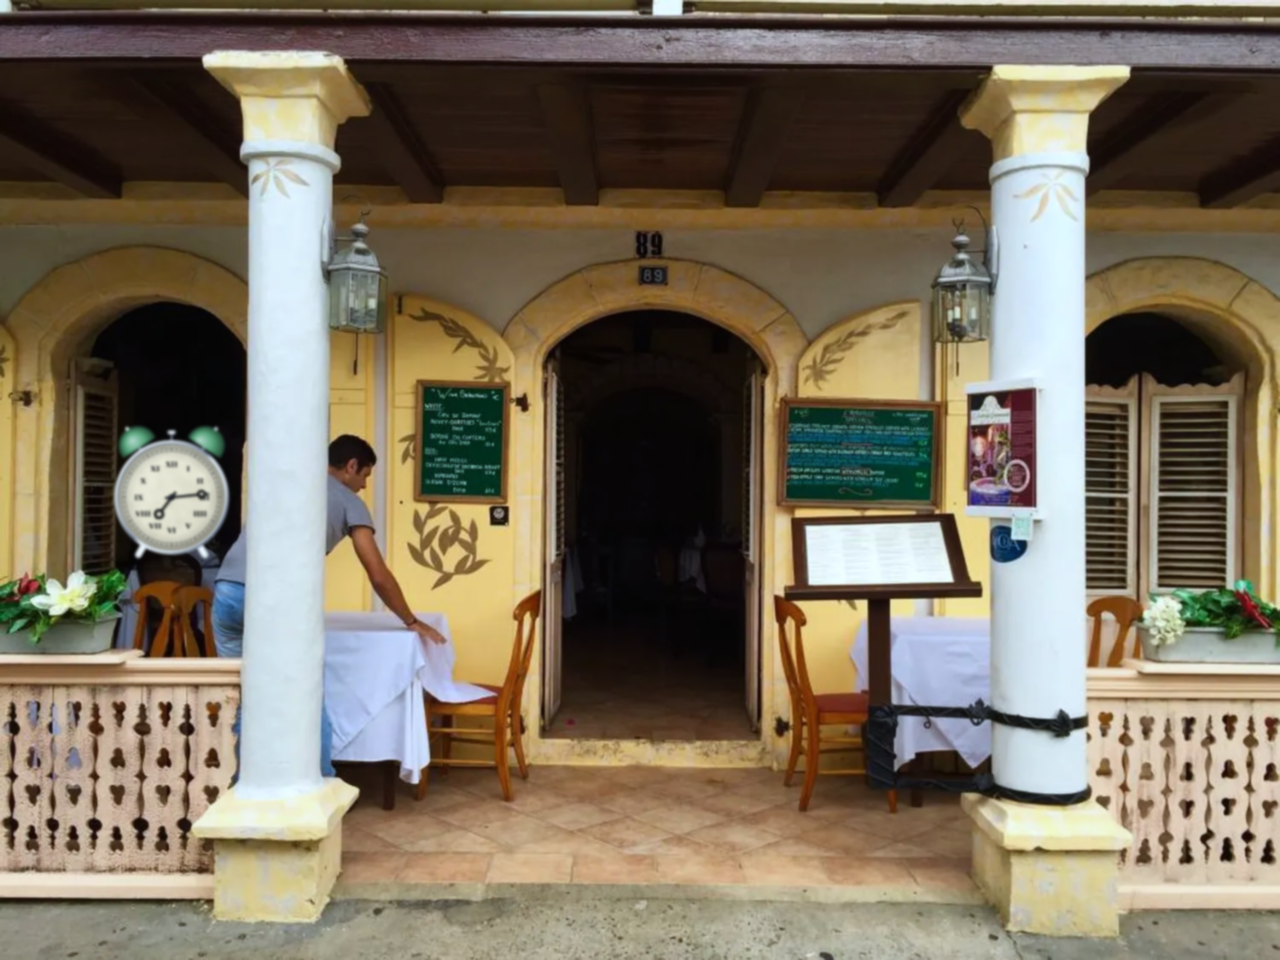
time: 7:14
